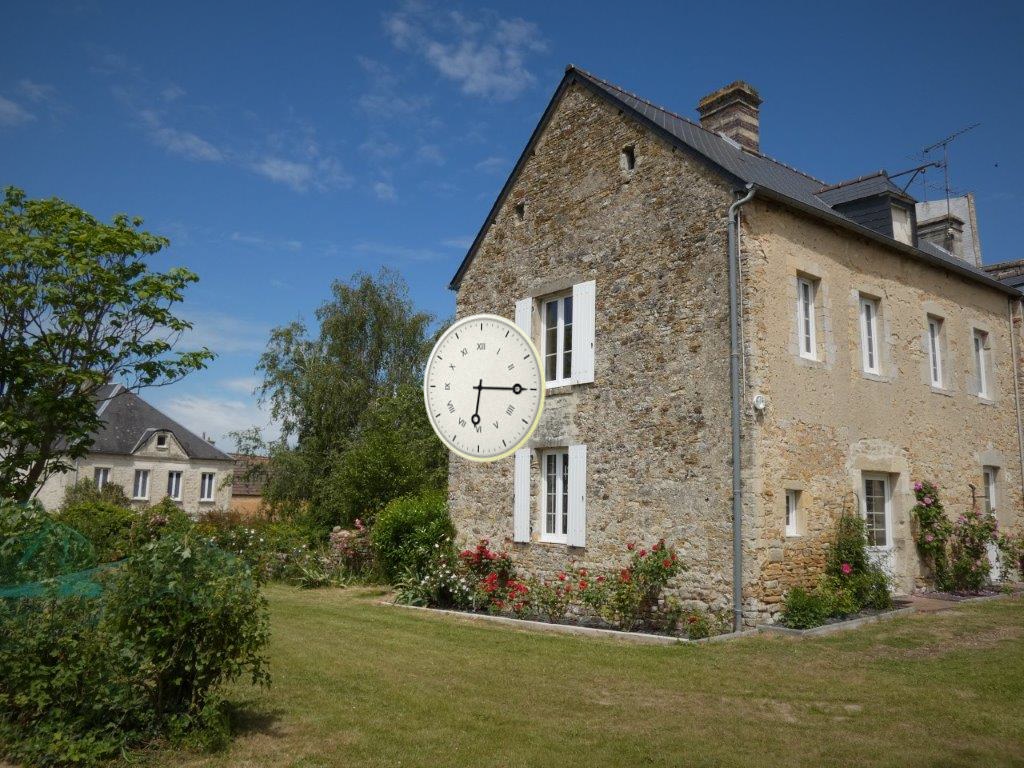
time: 6:15
